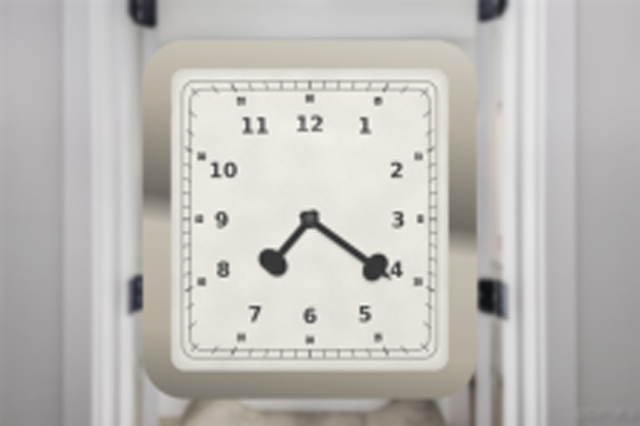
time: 7:21
